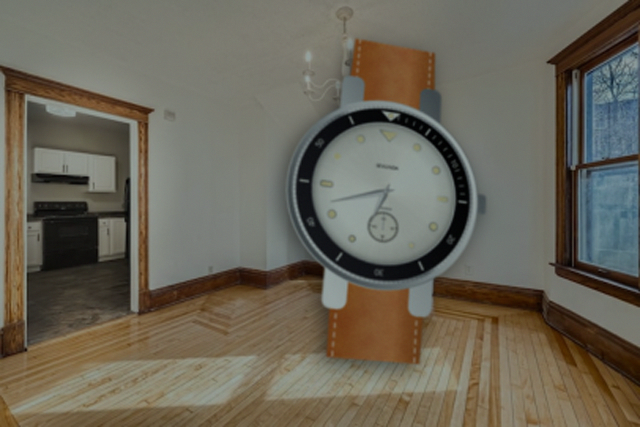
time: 6:42
